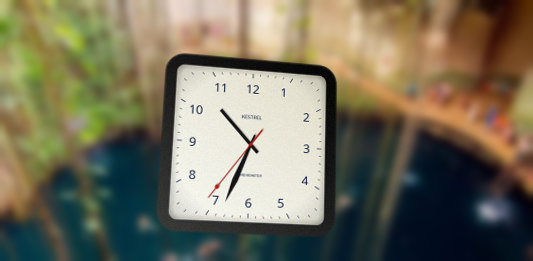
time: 10:33:36
